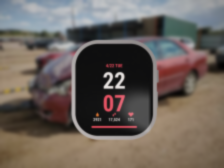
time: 22:07
